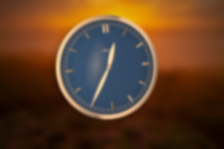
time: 12:35
